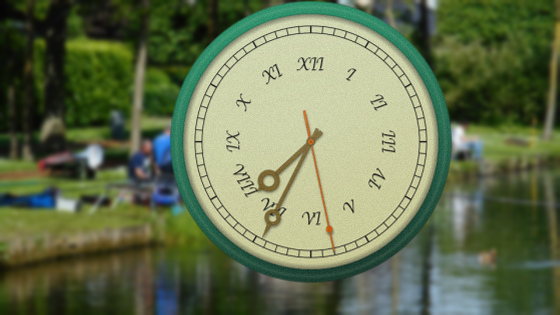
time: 7:34:28
